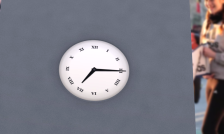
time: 7:15
